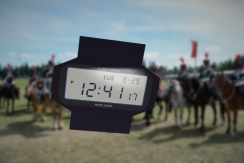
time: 12:41:17
